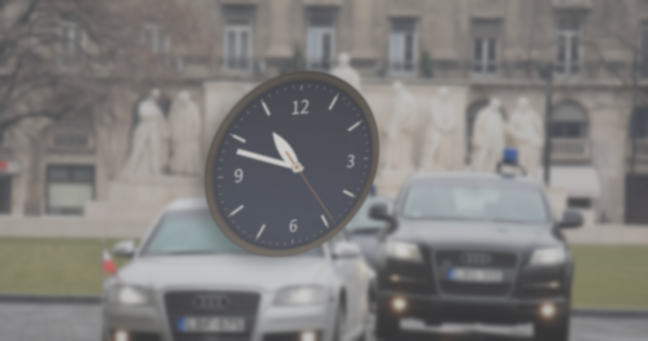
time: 10:48:24
